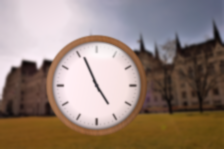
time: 4:56
